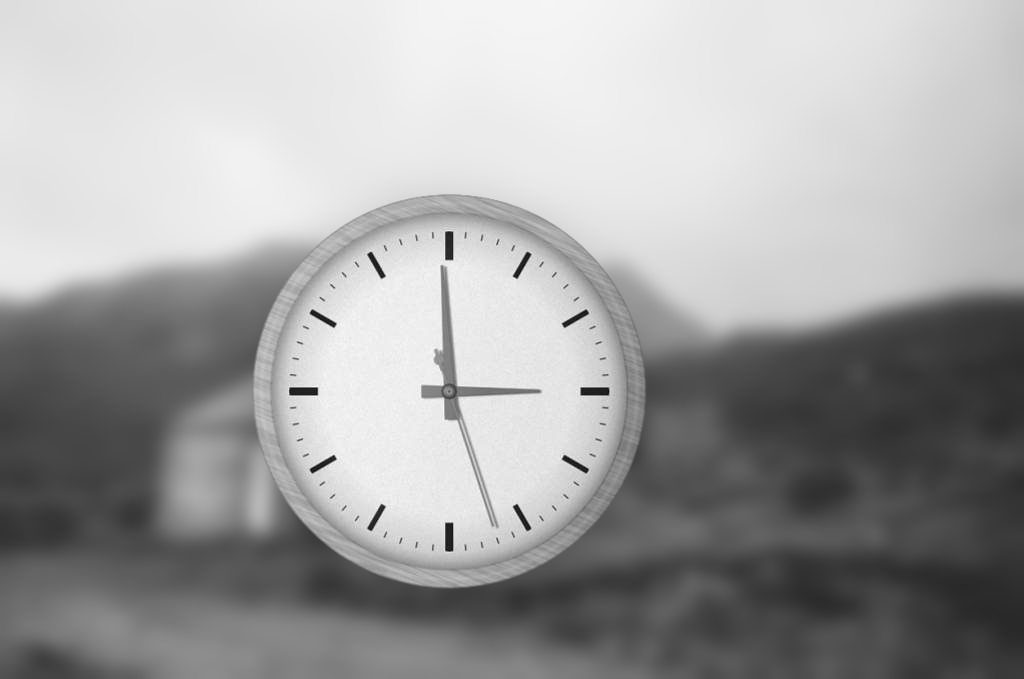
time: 2:59:27
